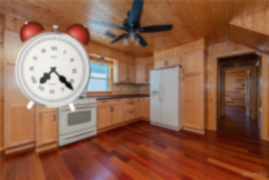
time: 7:22
